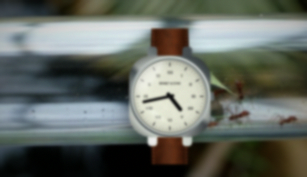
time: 4:43
